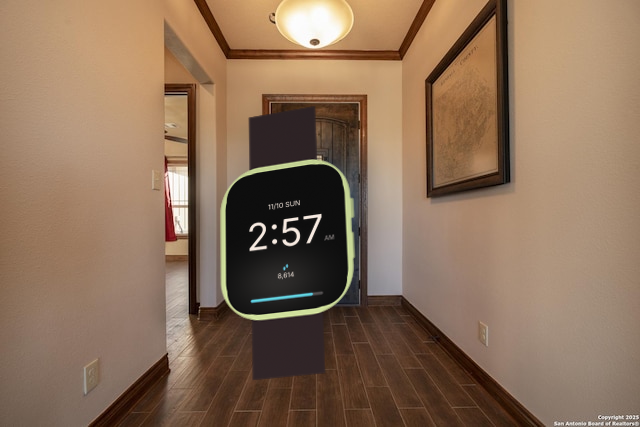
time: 2:57
